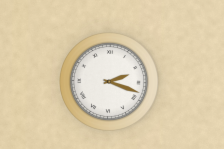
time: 2:18
